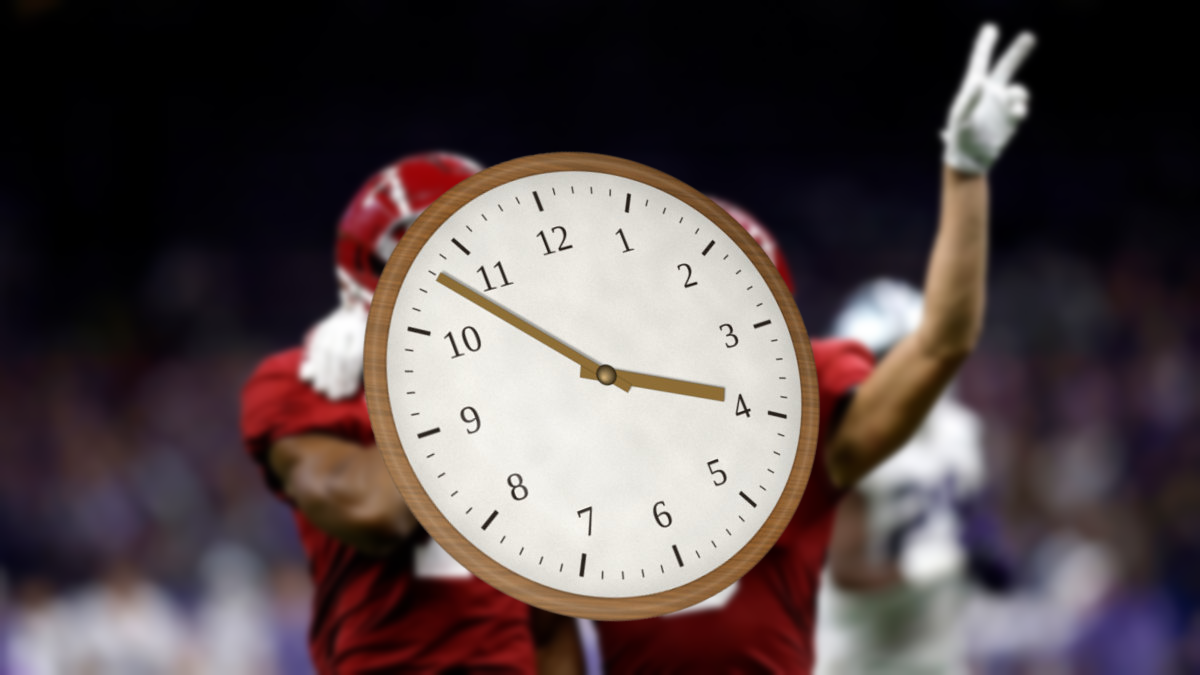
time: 3:53
